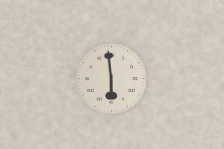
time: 5:59
